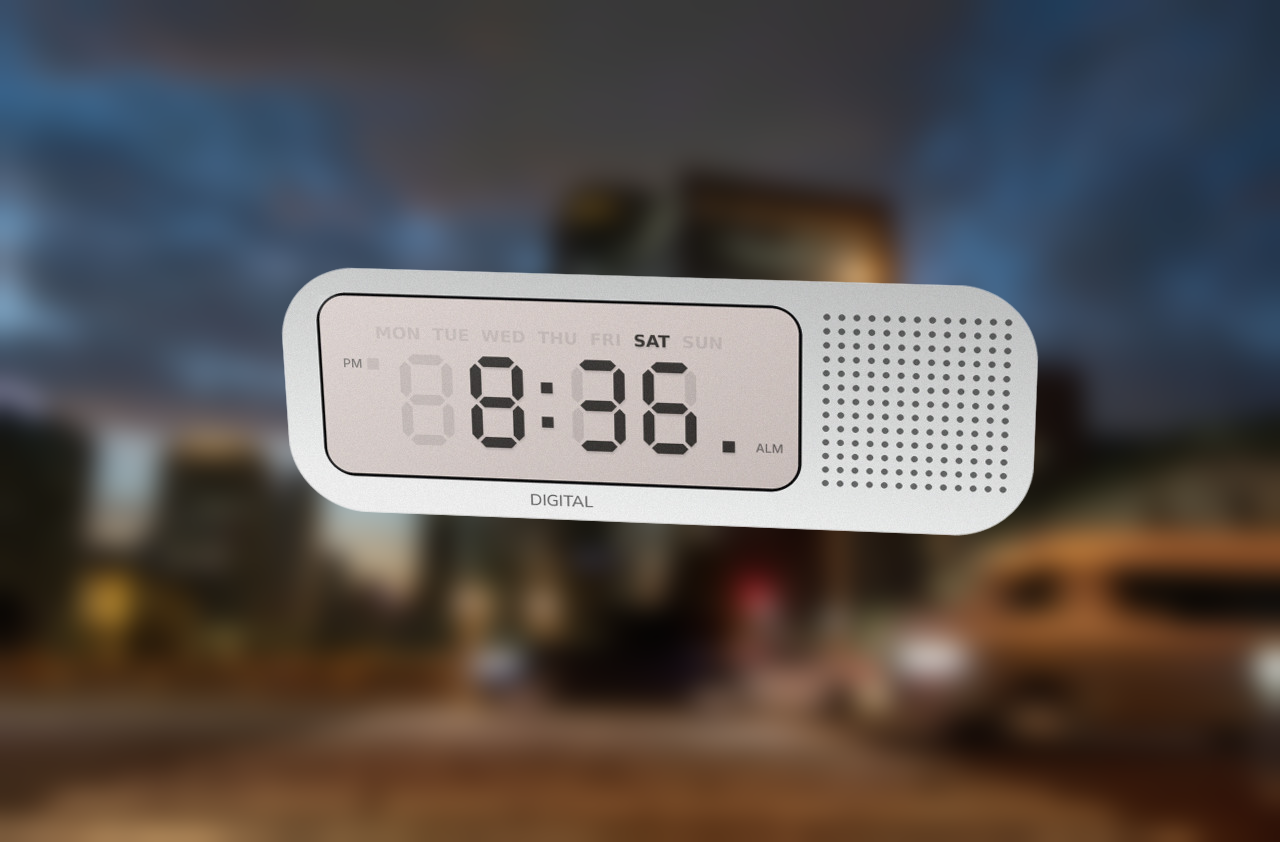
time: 8:36
